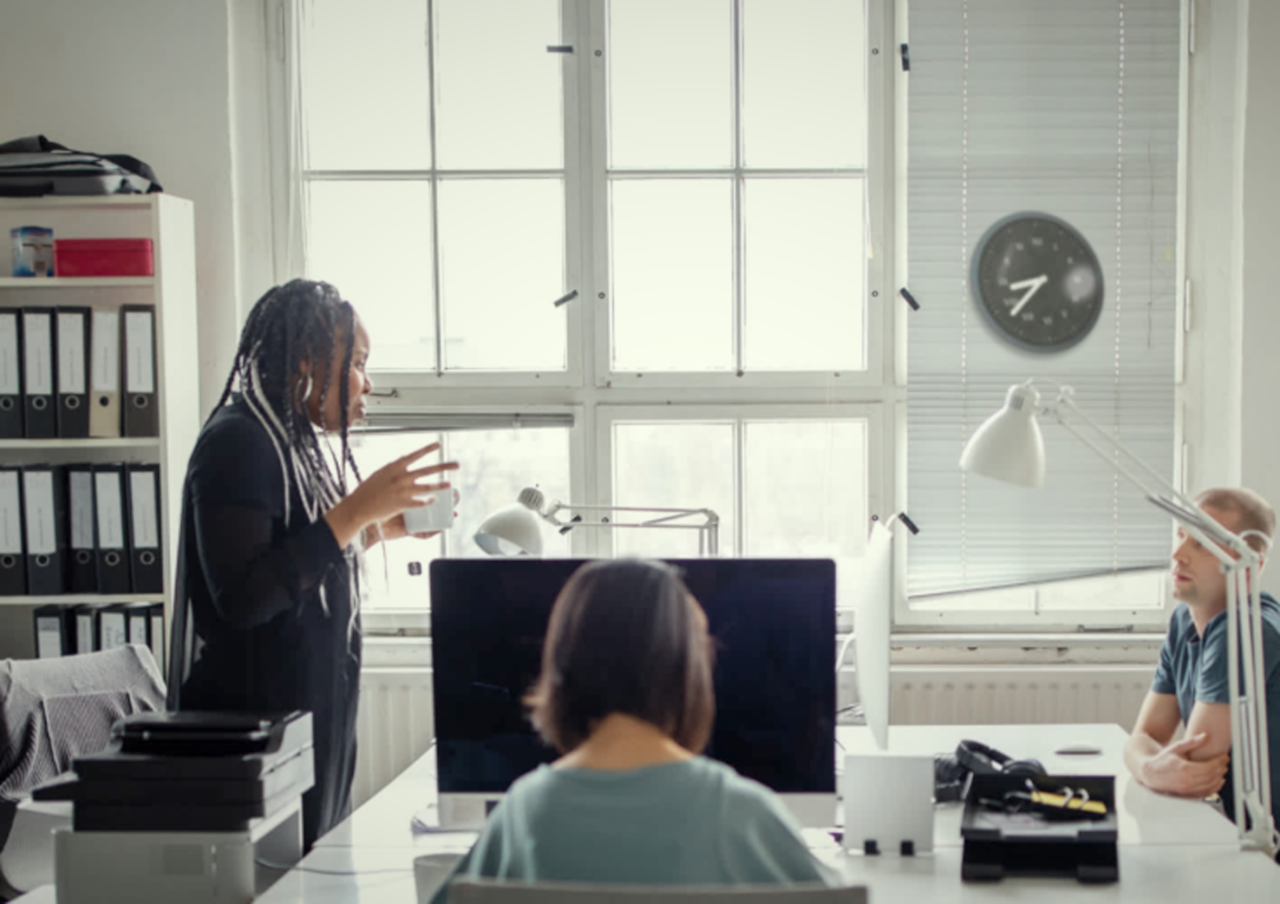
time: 8:38
